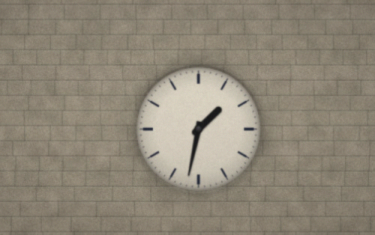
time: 1:32
